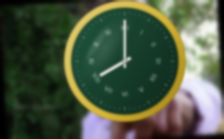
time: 8:00
